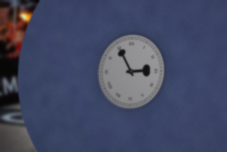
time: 2:55
